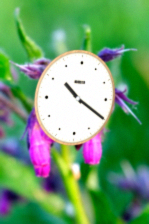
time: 10:20
